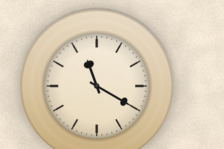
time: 11:20
